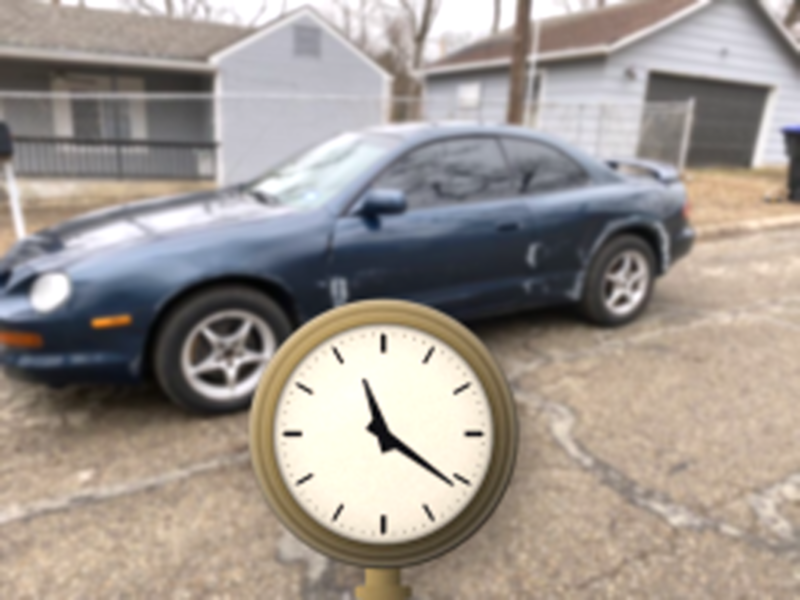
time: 11:21
